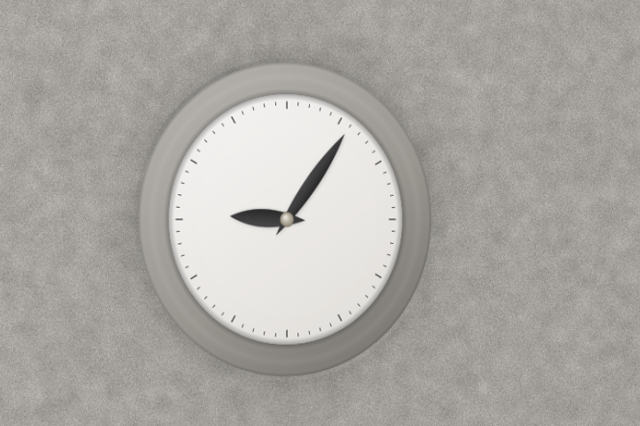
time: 9:06
